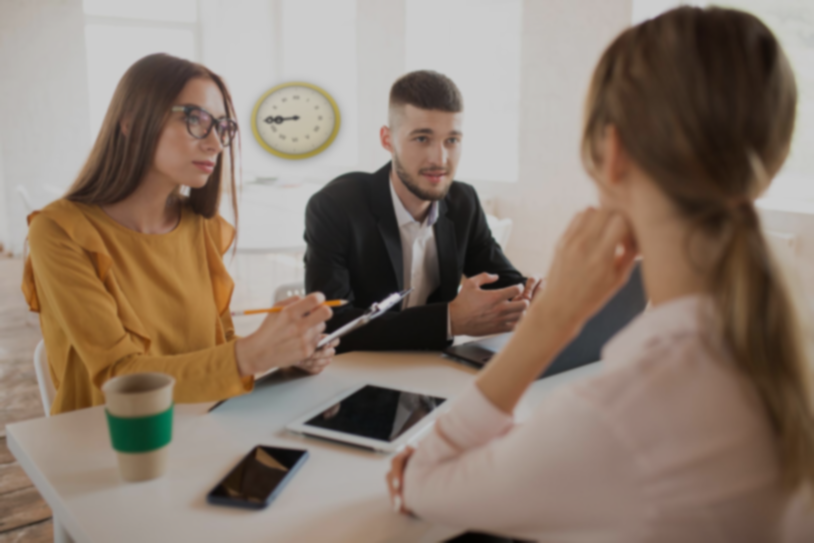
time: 8:44
